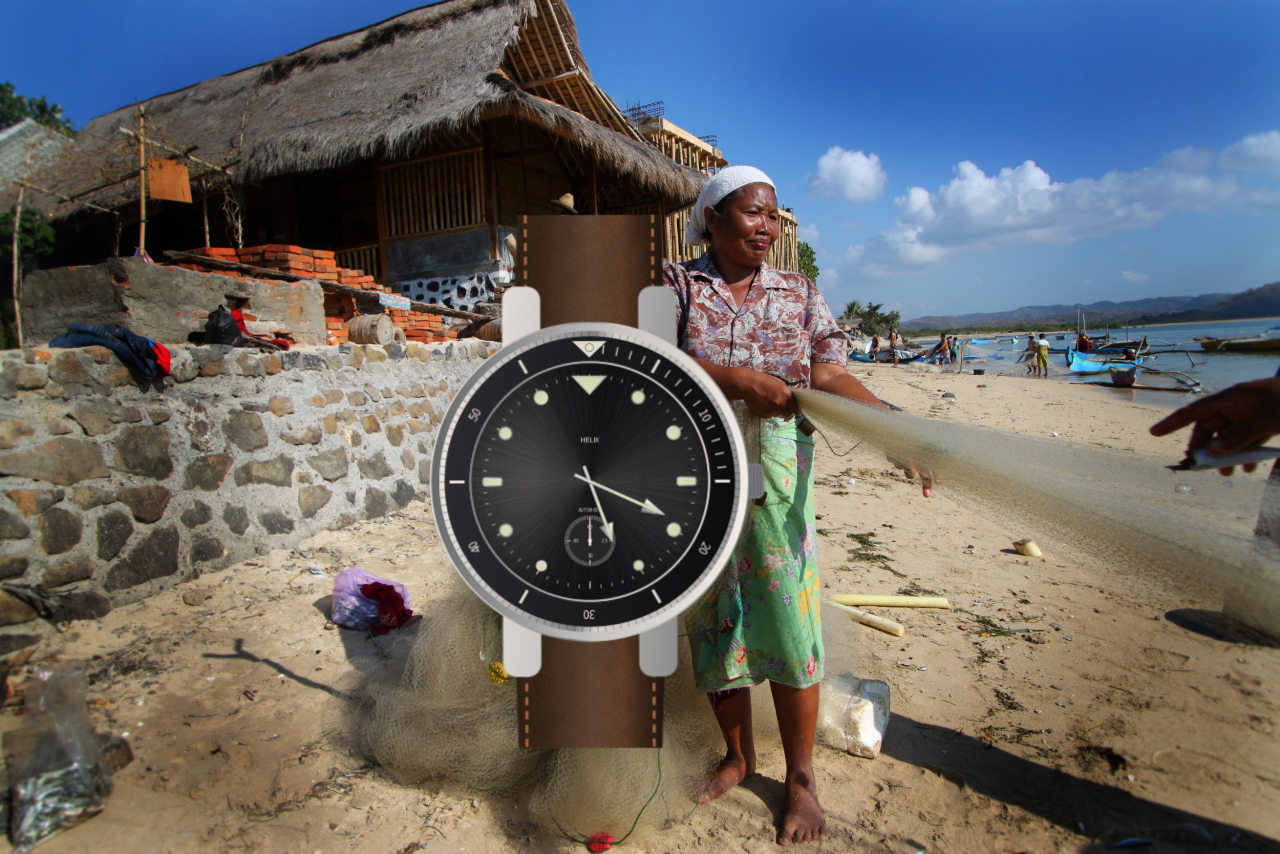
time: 5:19
